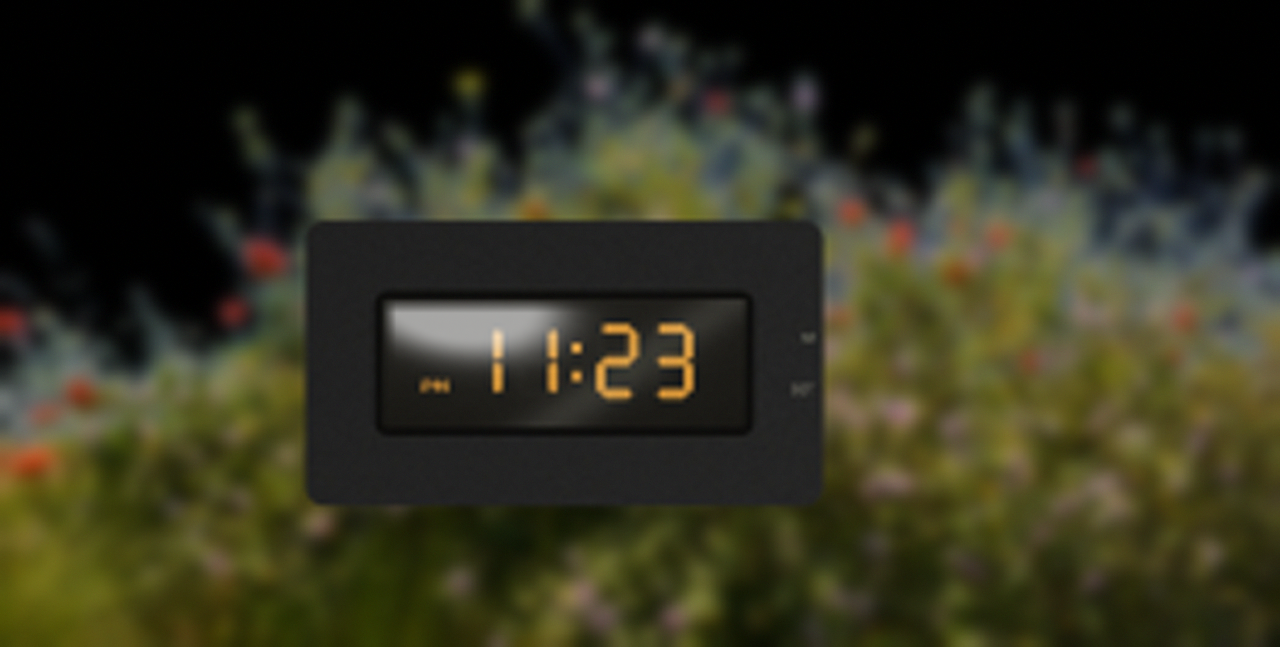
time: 11:23
